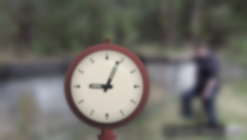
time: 9:04
